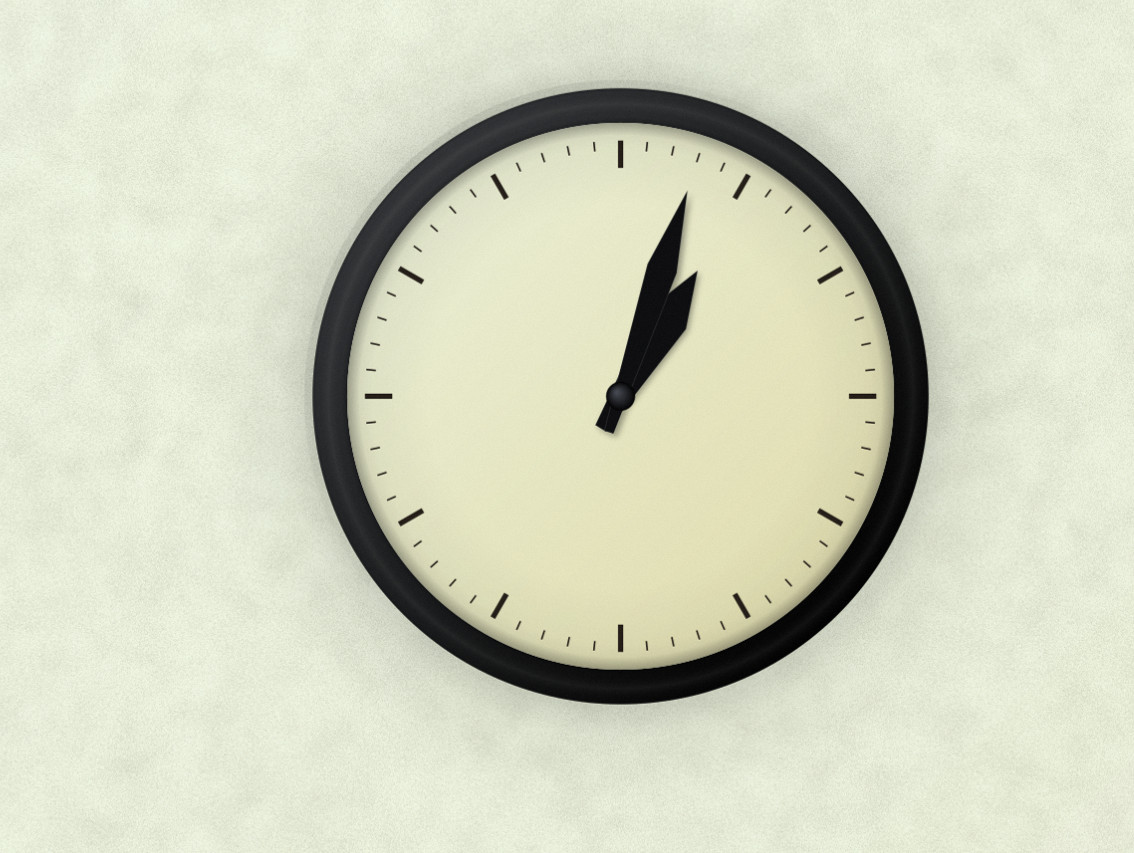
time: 1:03
